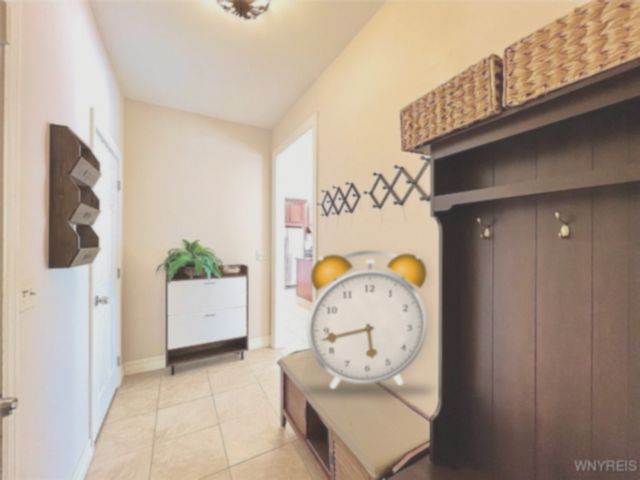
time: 5:43
